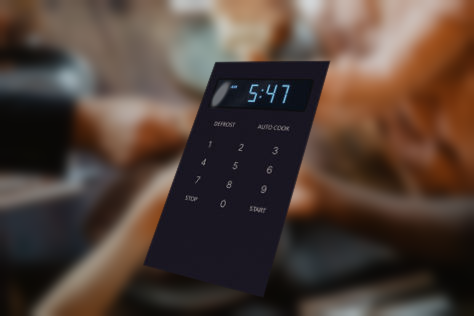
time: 5:47
